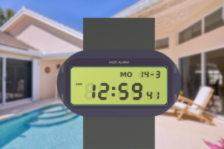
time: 12:59:41
